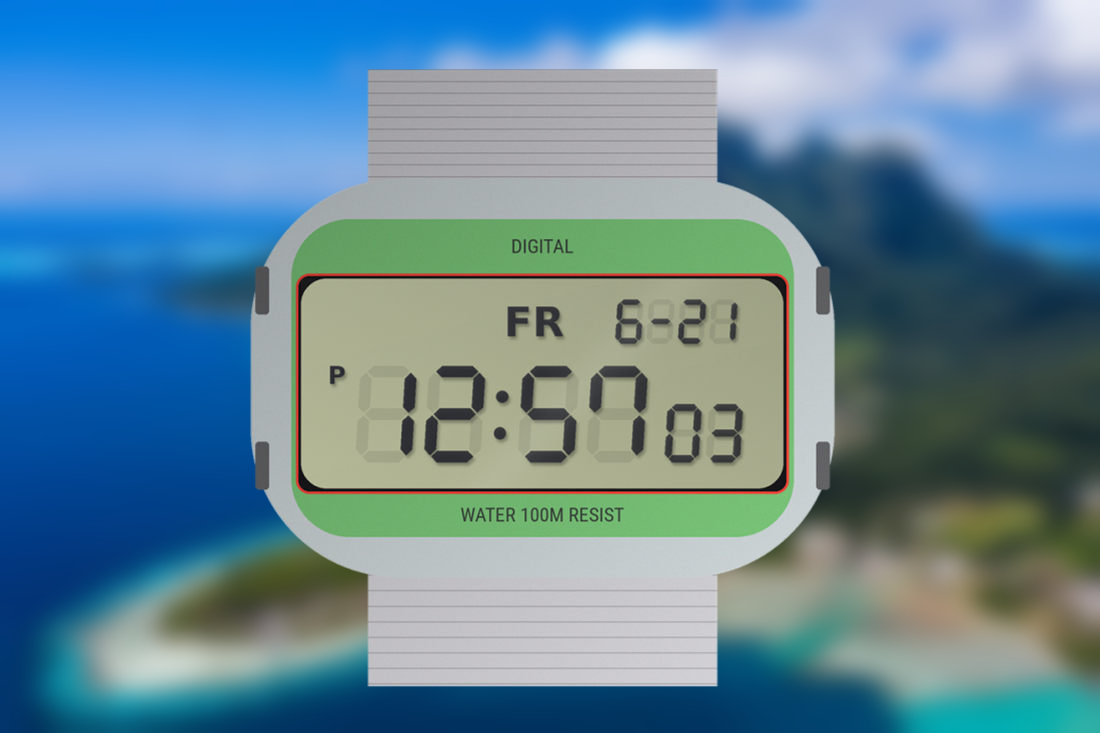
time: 12:57:03
